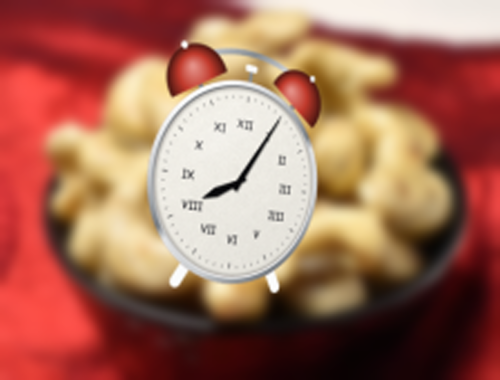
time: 8:05
